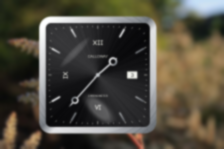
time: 1:37
